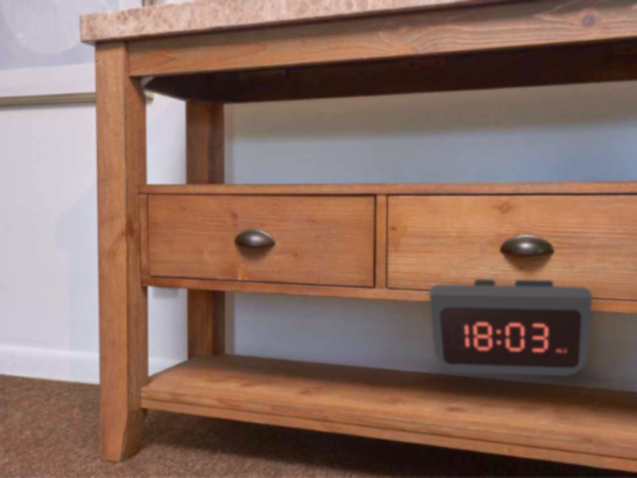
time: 18:03
